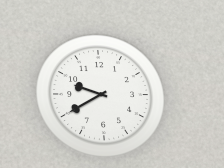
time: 9:40
